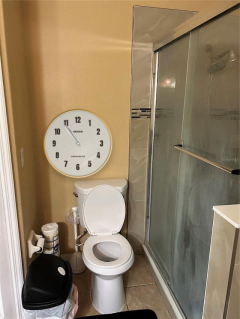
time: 10:54
